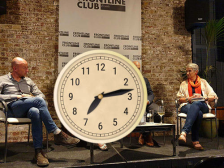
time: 7:13
